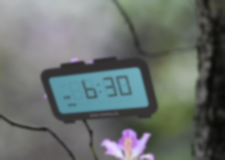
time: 6:30
